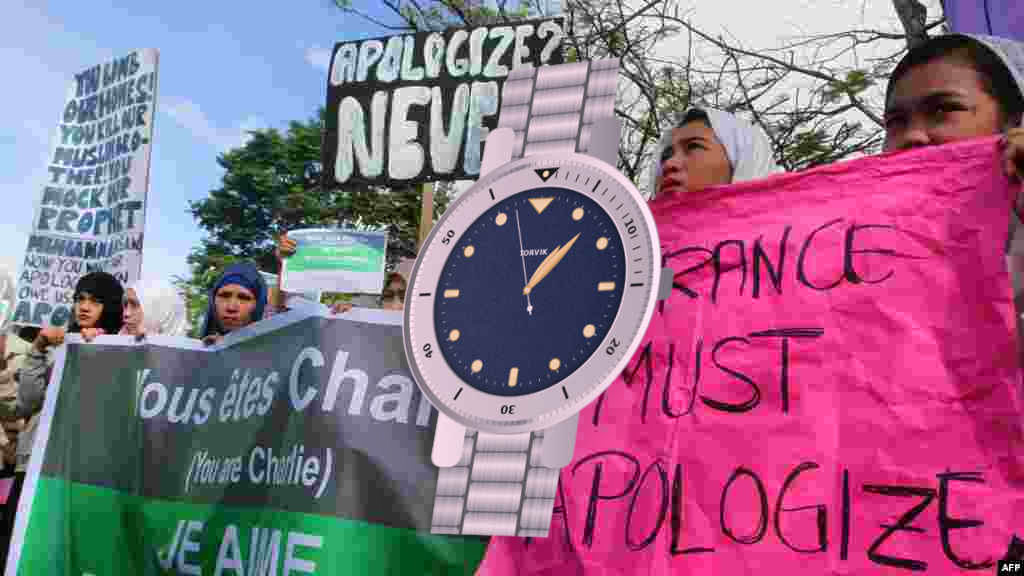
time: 1:06:57
